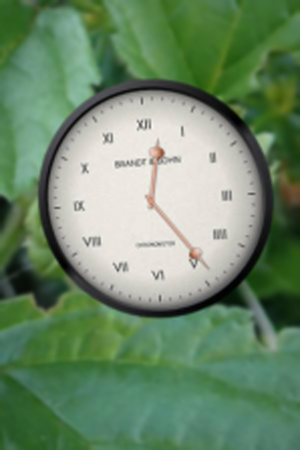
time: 12:24
